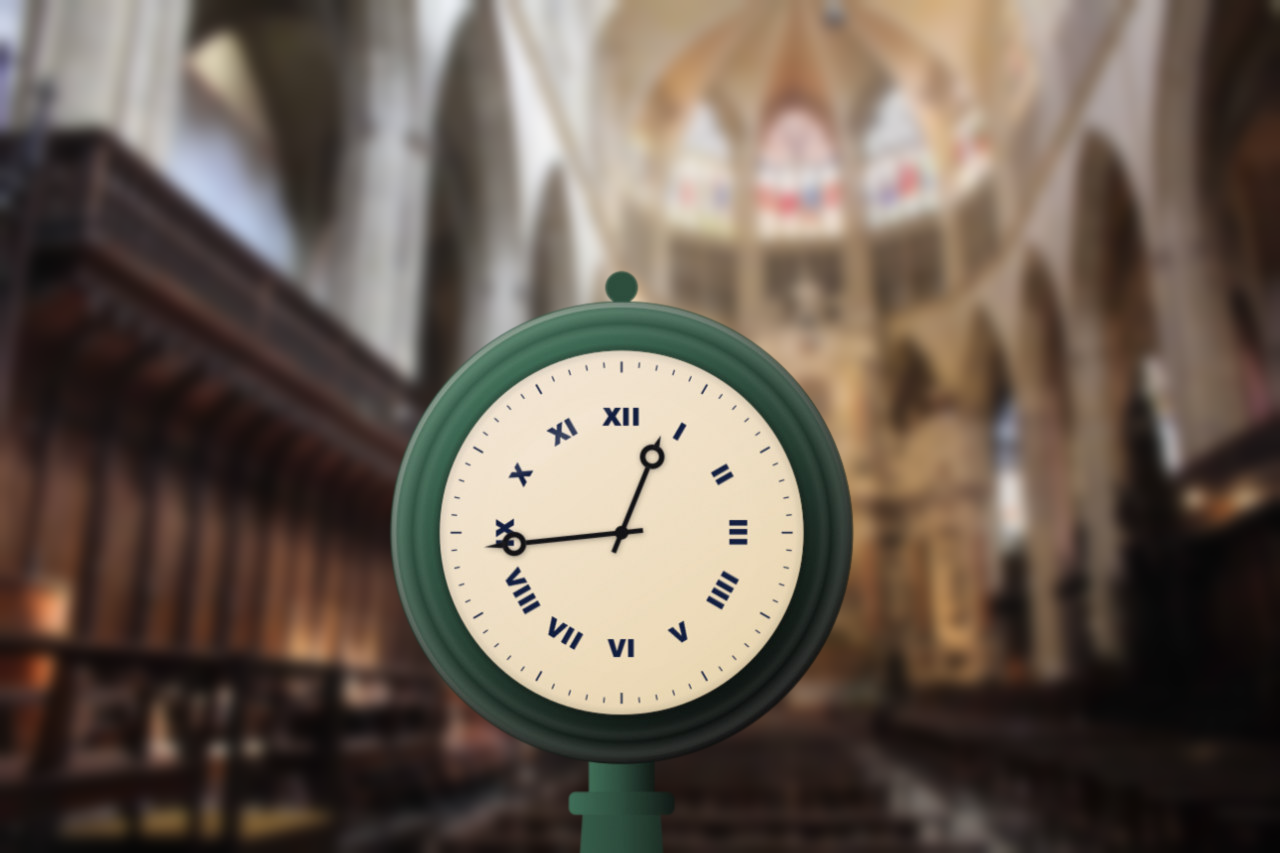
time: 12:44
